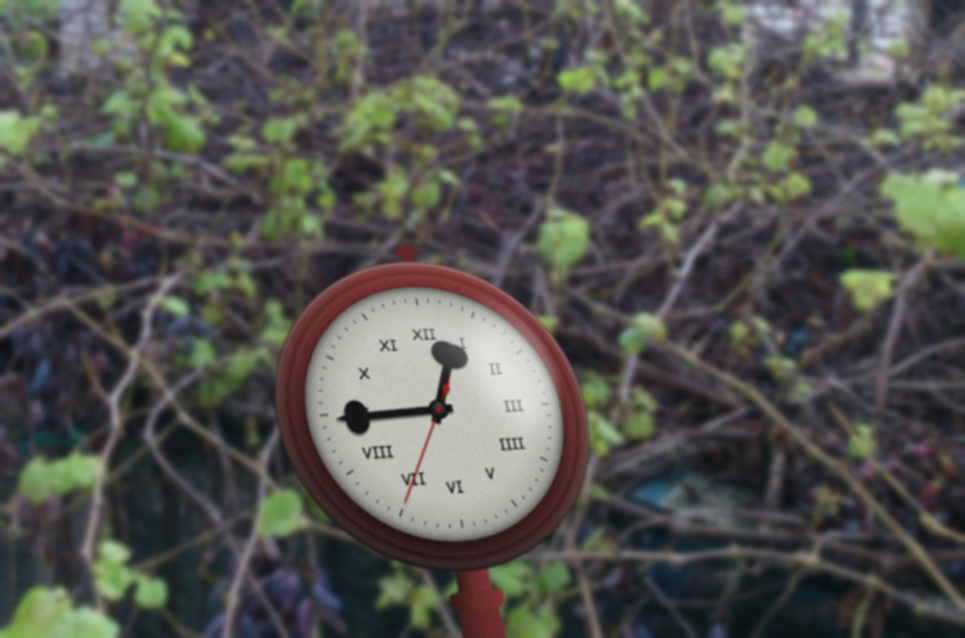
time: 12:44:35
